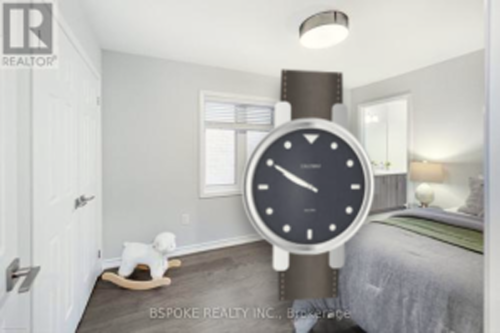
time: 9:50
